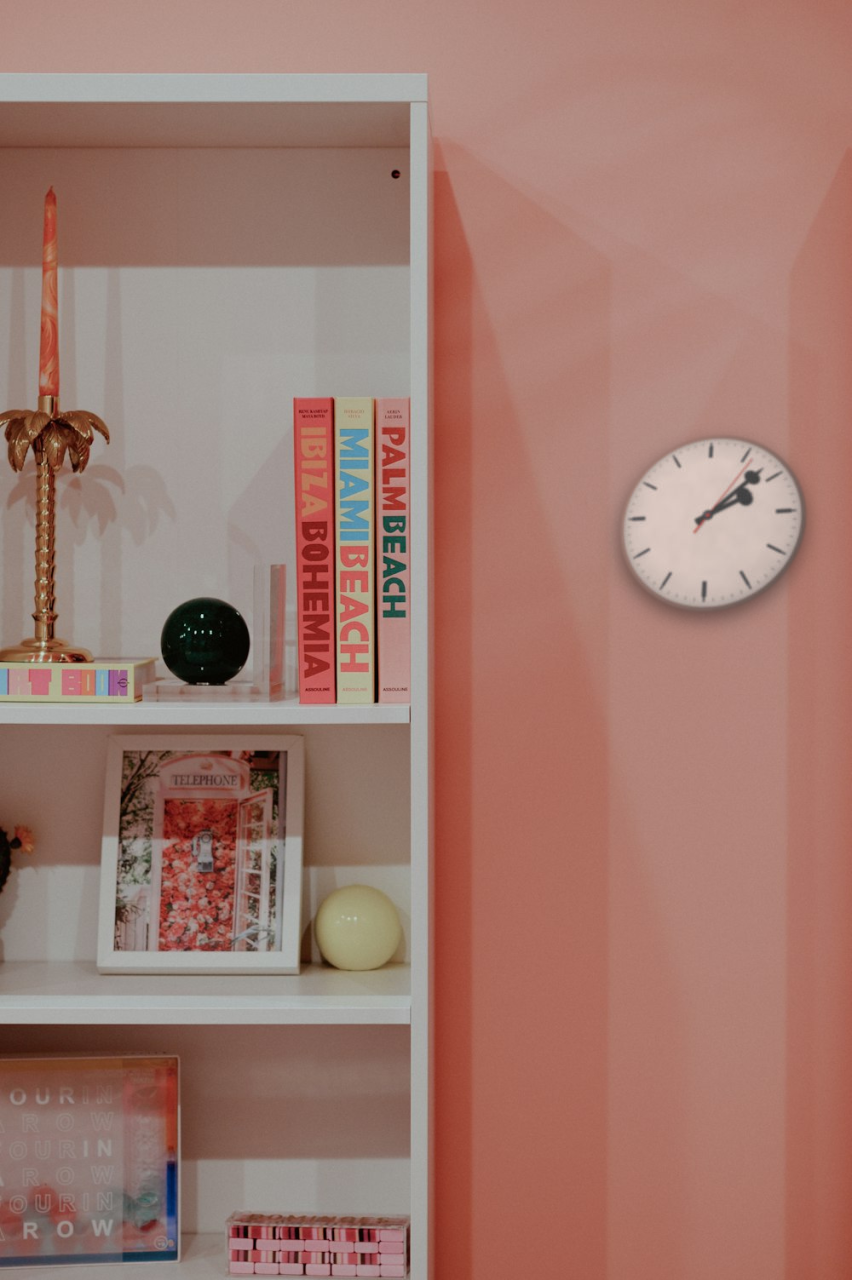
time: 2:08:06
